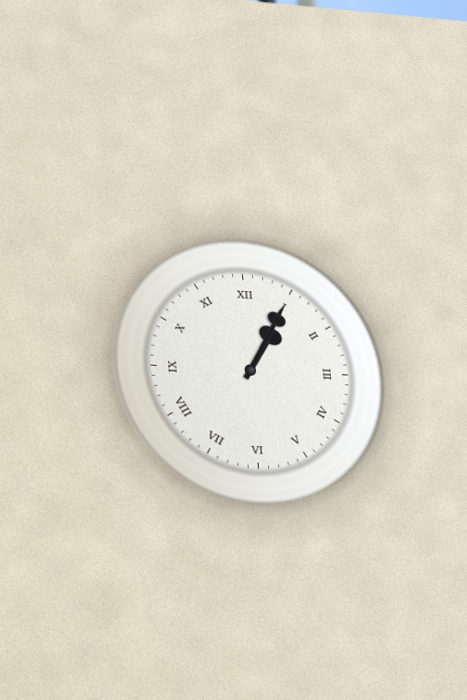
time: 1:05
